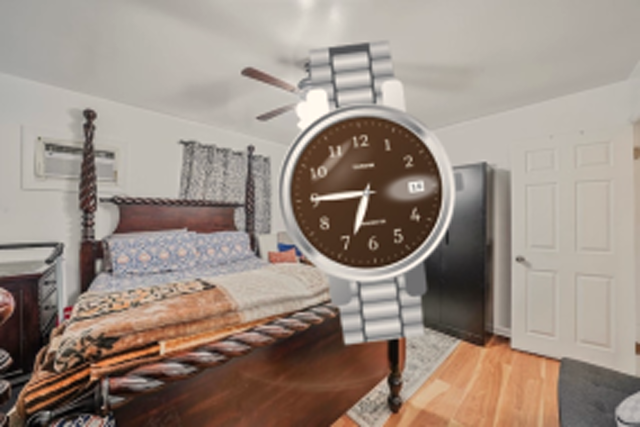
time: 6:45
